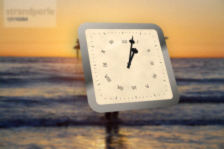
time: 1:03
